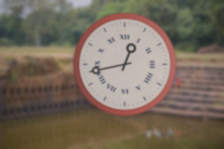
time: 12:43
